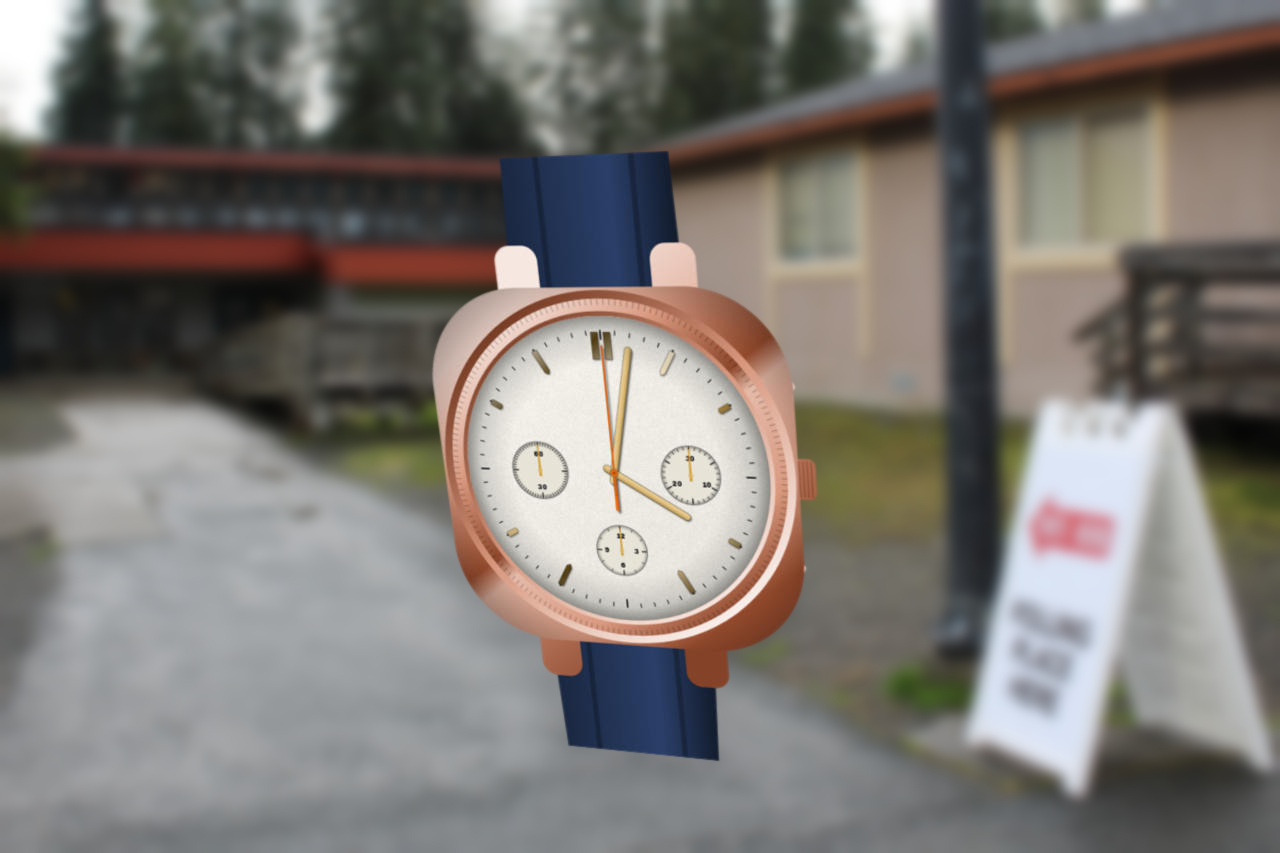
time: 4:02
